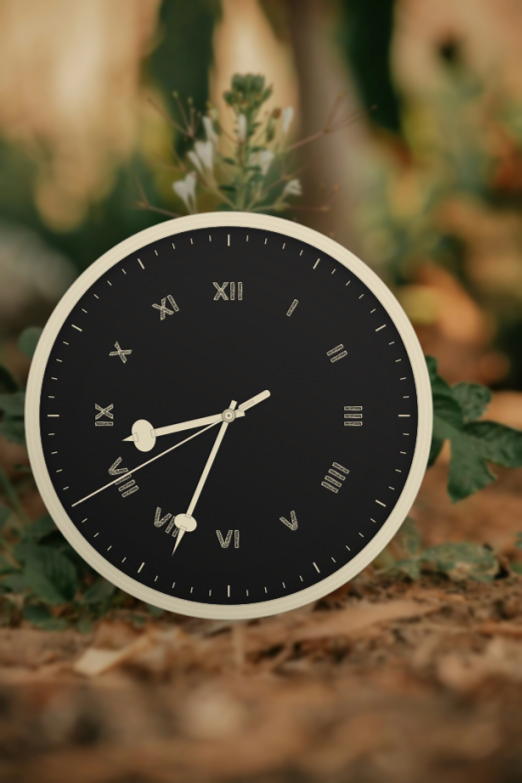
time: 8:33:40
